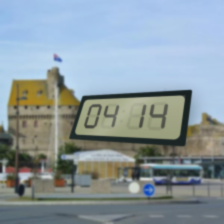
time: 4:14
